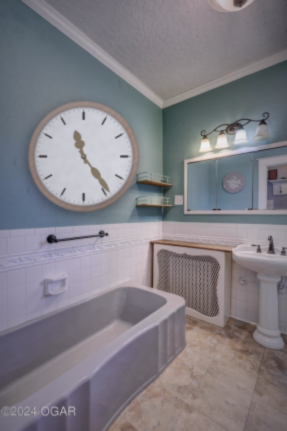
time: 11:24
